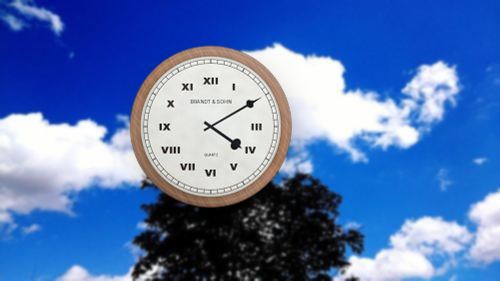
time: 4:10
